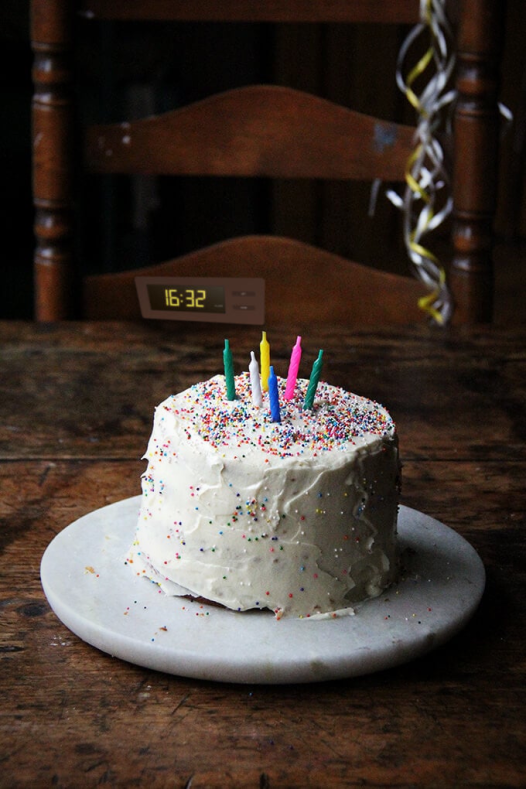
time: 16:32
